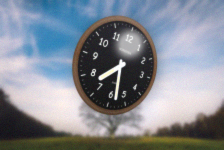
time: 7:28
